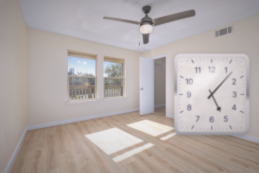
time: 5:07
